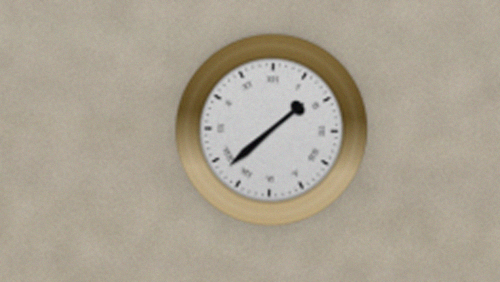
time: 1:38
